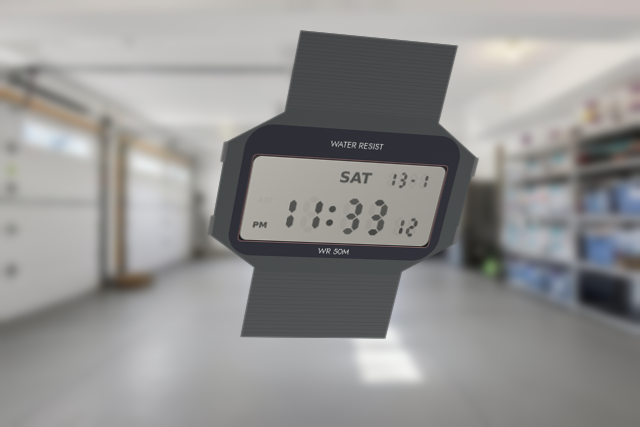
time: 11:33:12
